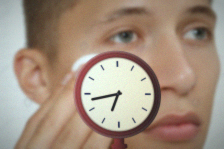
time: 6:43
